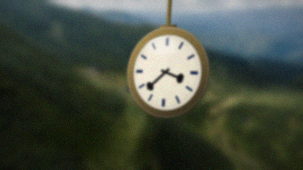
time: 3:38
